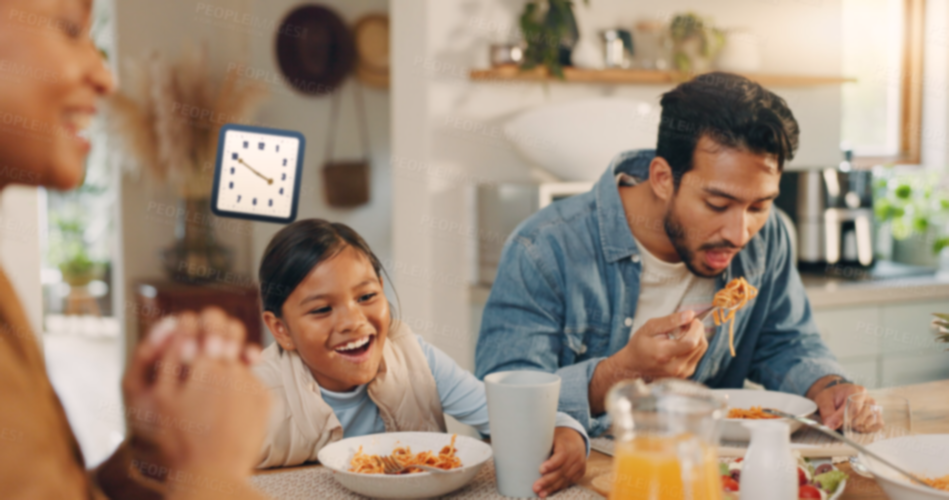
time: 3:50
